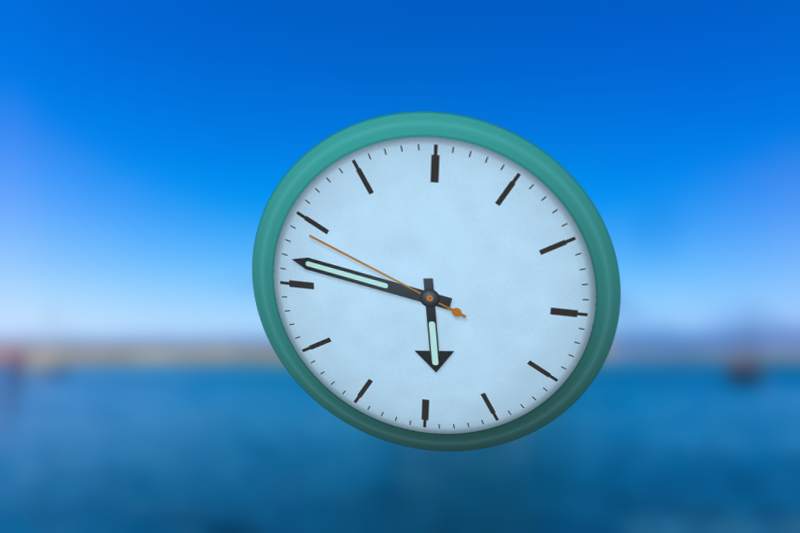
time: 5:46:49
